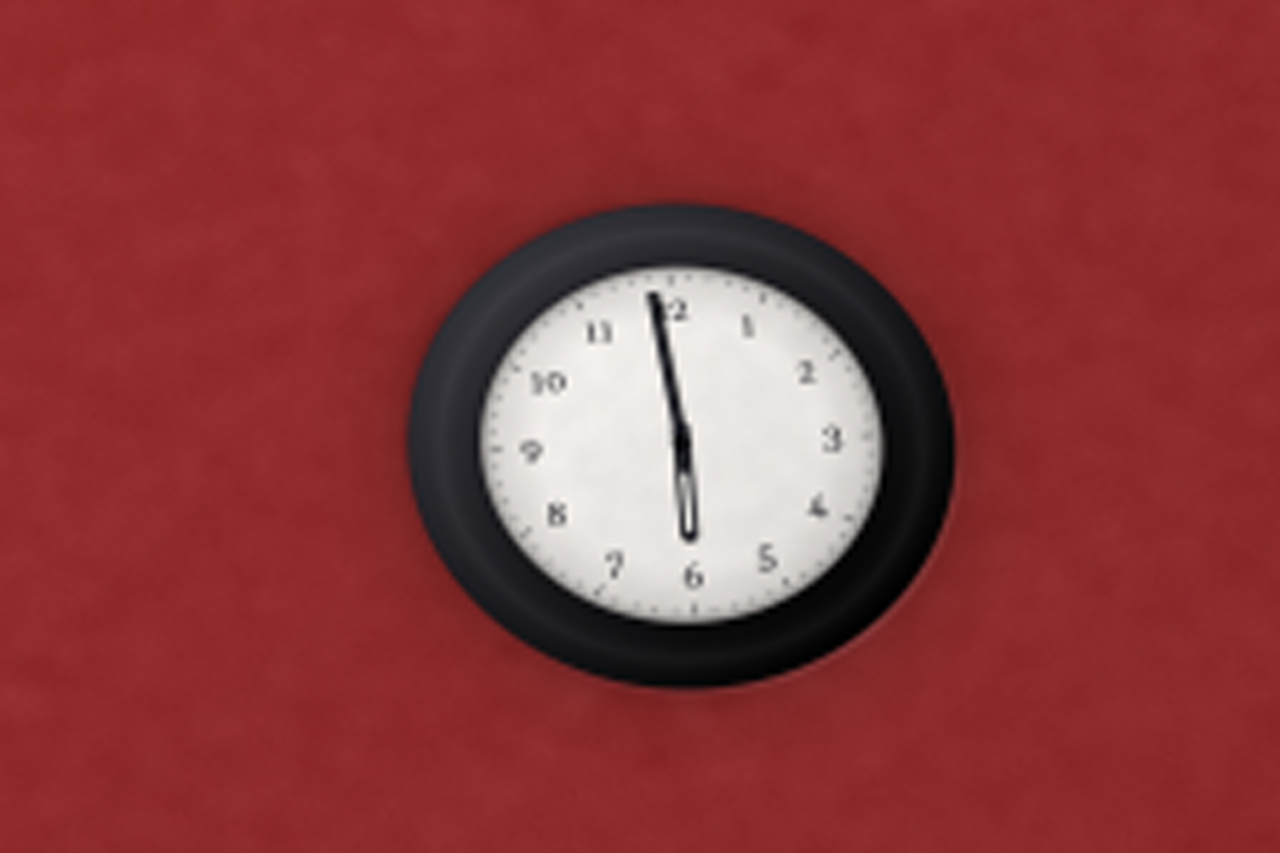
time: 5:59
